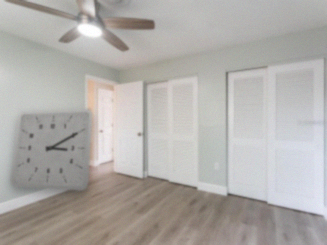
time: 3:10
